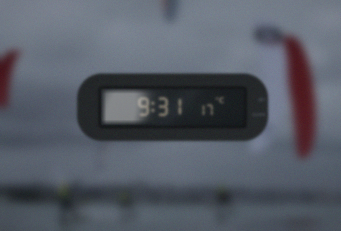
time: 9:31
